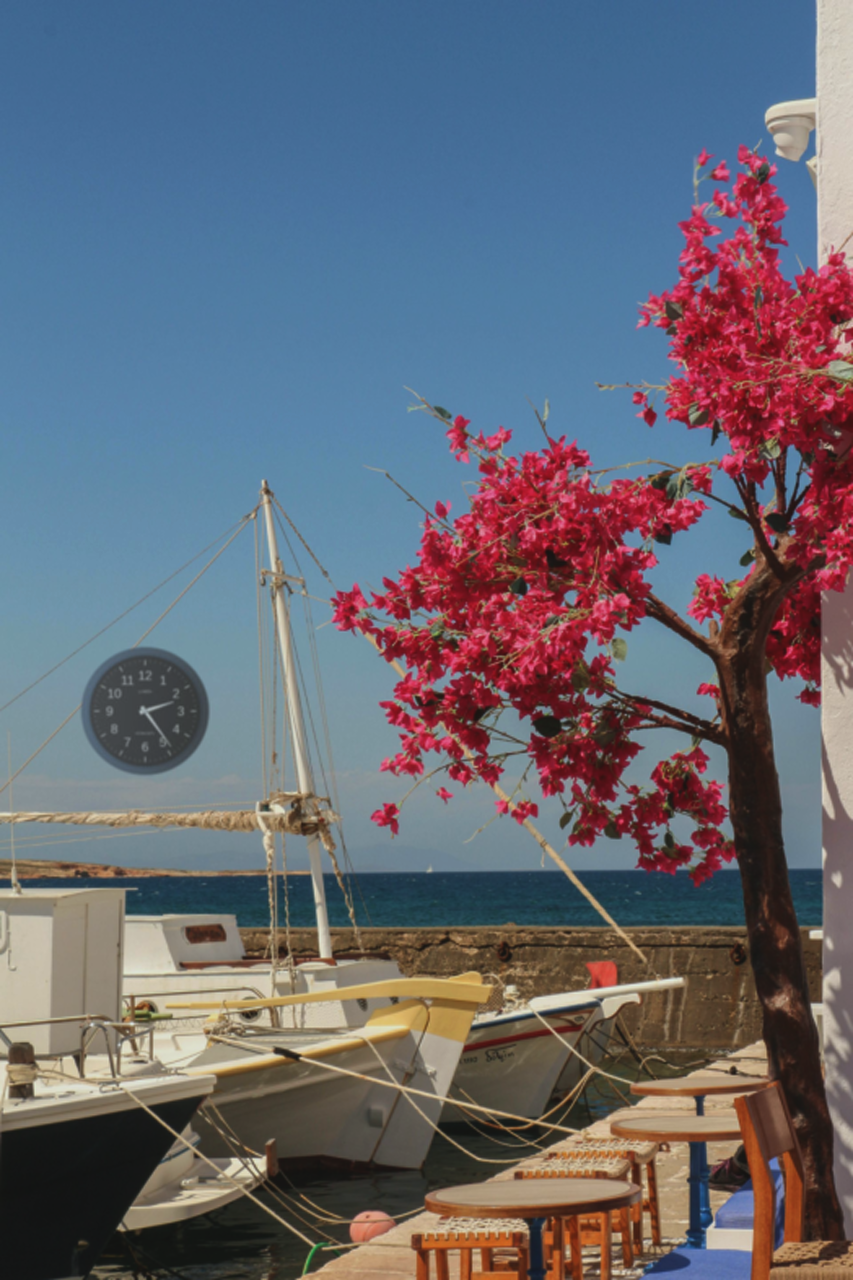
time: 2:24
